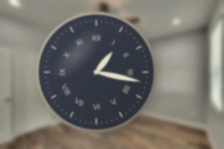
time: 1:17
